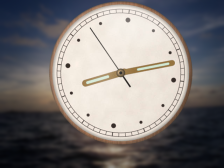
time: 8:11:53
